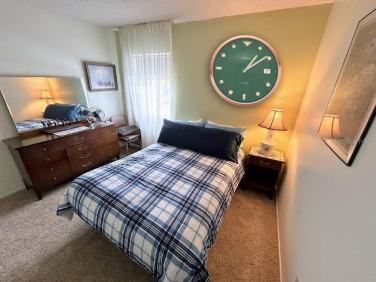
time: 1:09
